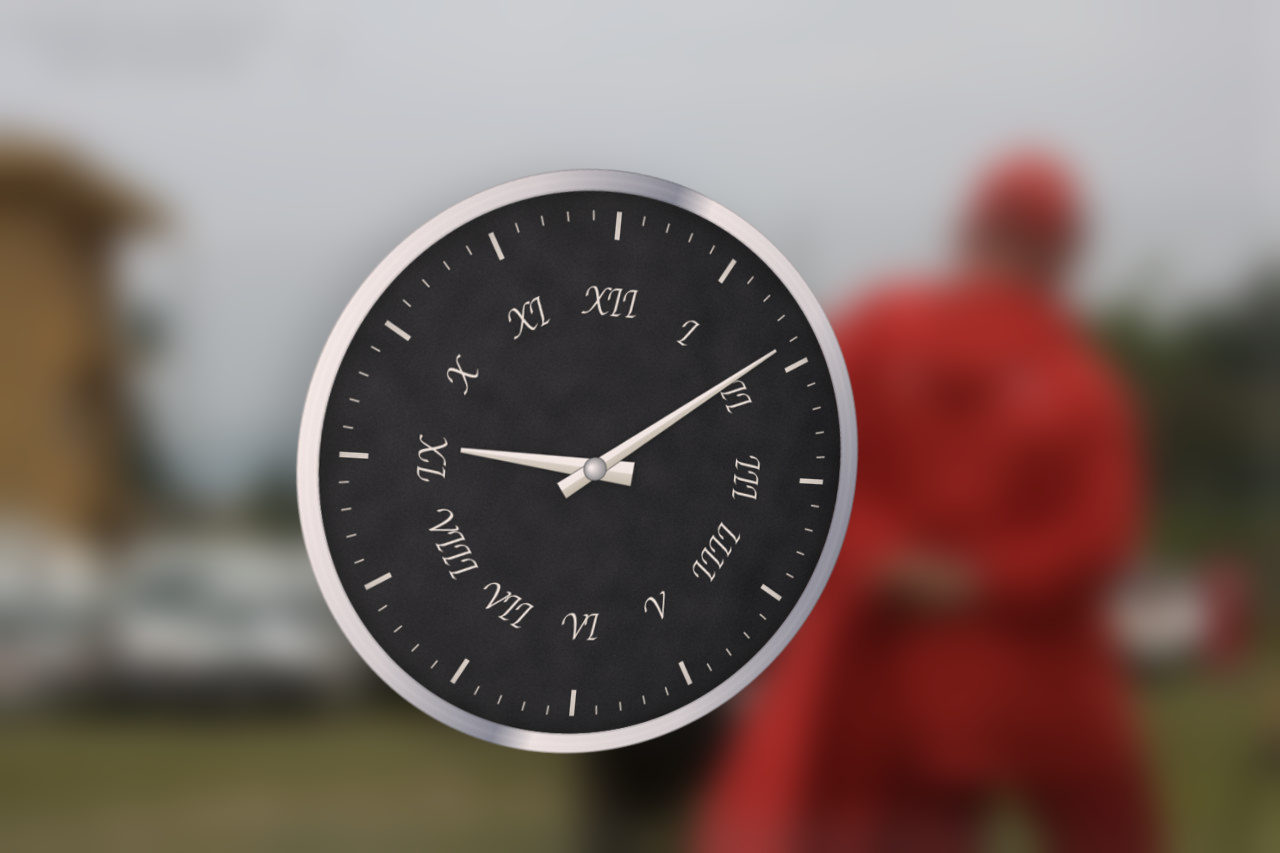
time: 9:09
